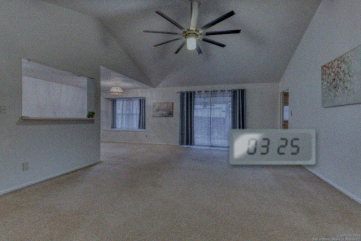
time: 3:25
